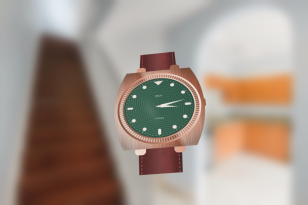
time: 3:13
